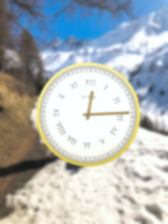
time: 12:14
